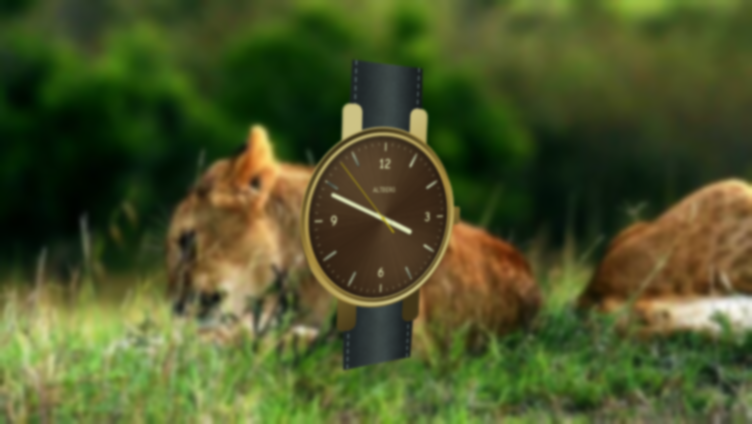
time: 3:48:53
